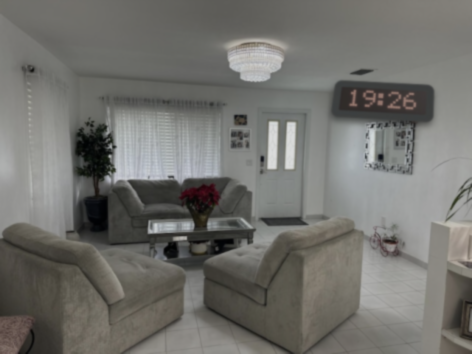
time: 19:26
